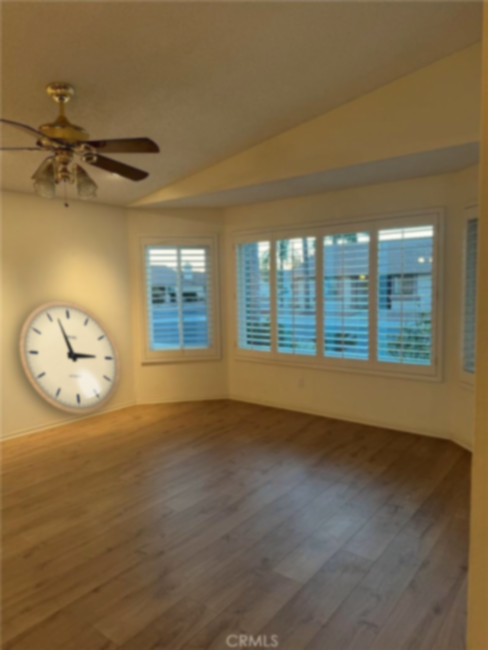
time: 2:57
